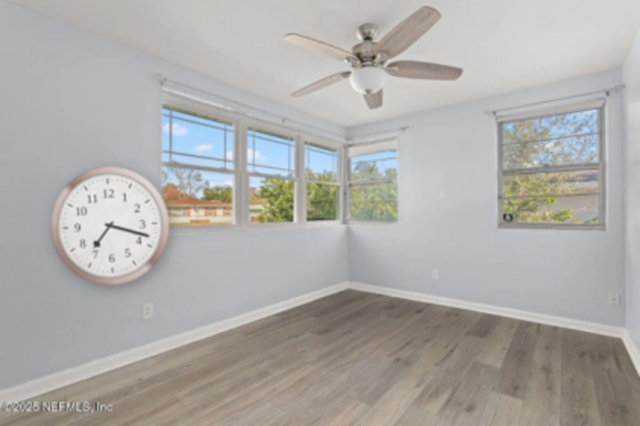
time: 7:18
